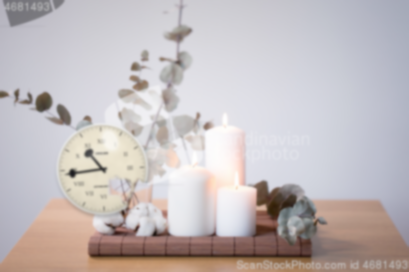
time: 10:44
